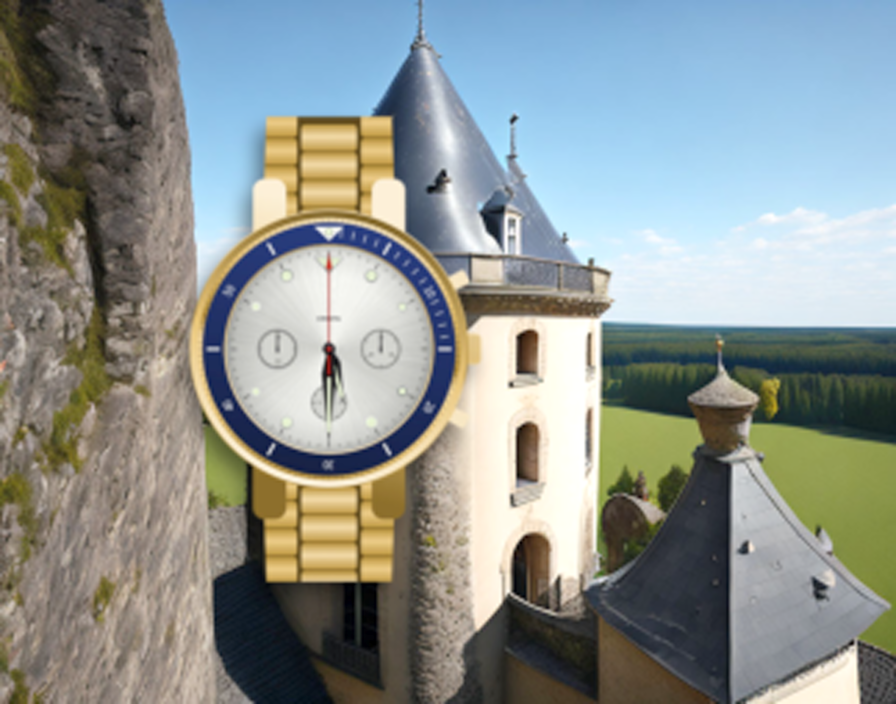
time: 5:30
